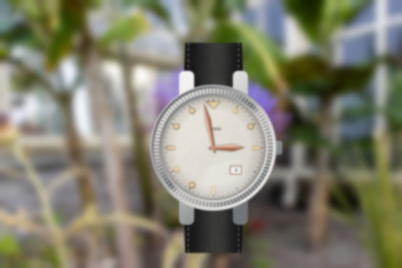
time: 2:58
